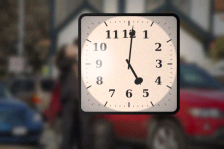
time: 5:01
